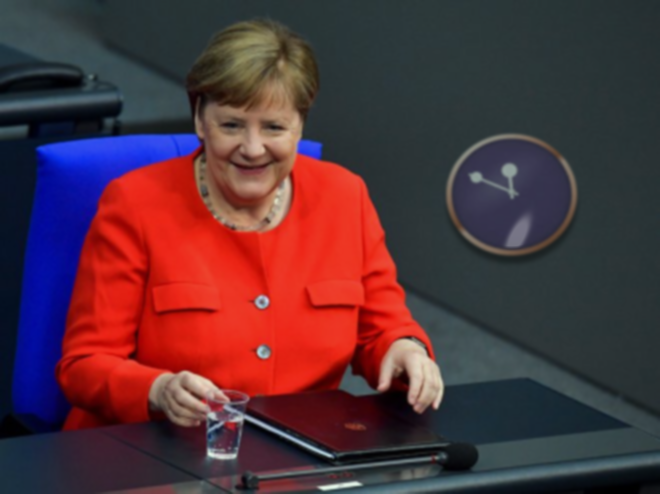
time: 11:49
